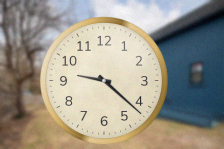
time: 9:22
